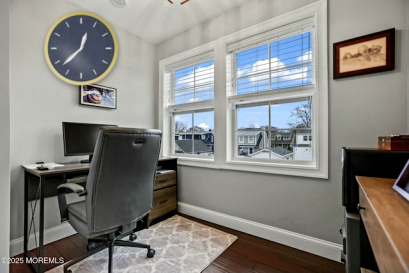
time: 12:38
